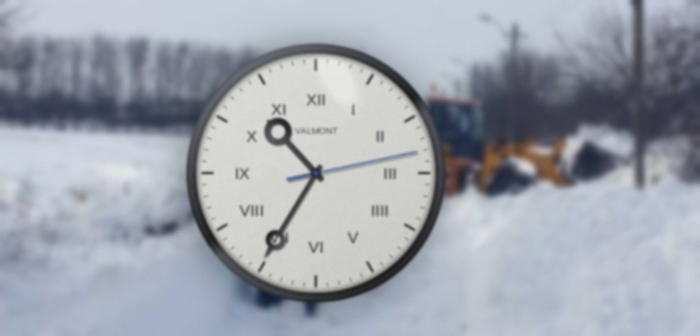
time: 10:35:13
